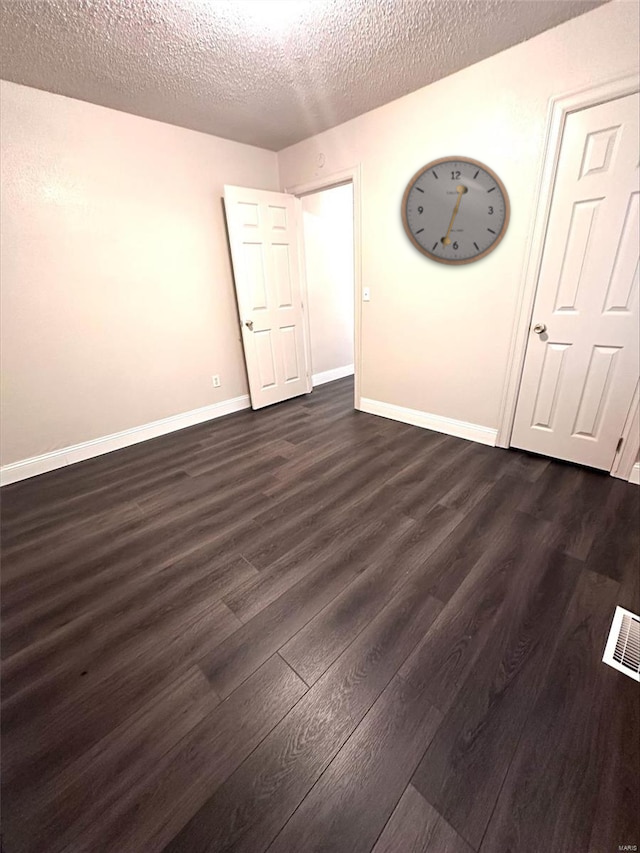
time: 12:33
